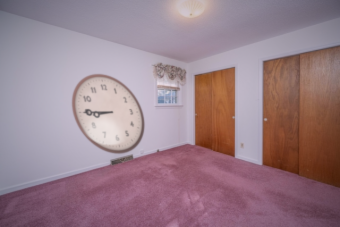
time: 8:45
